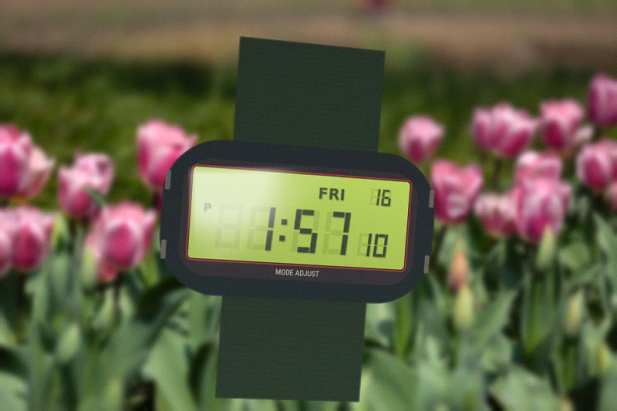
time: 1:57:10
